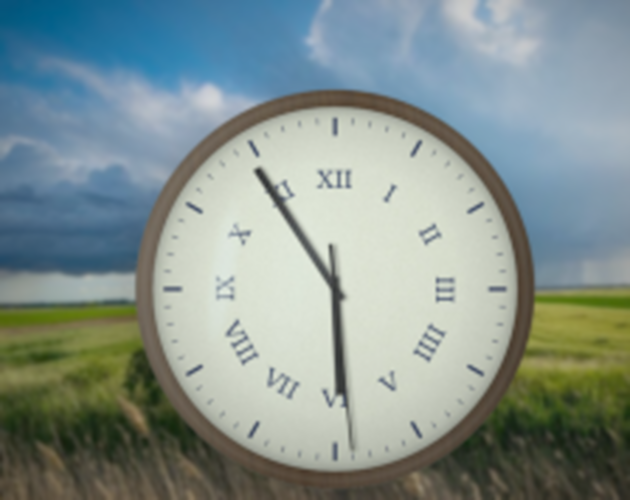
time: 5:54:29
